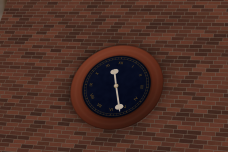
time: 11:27
